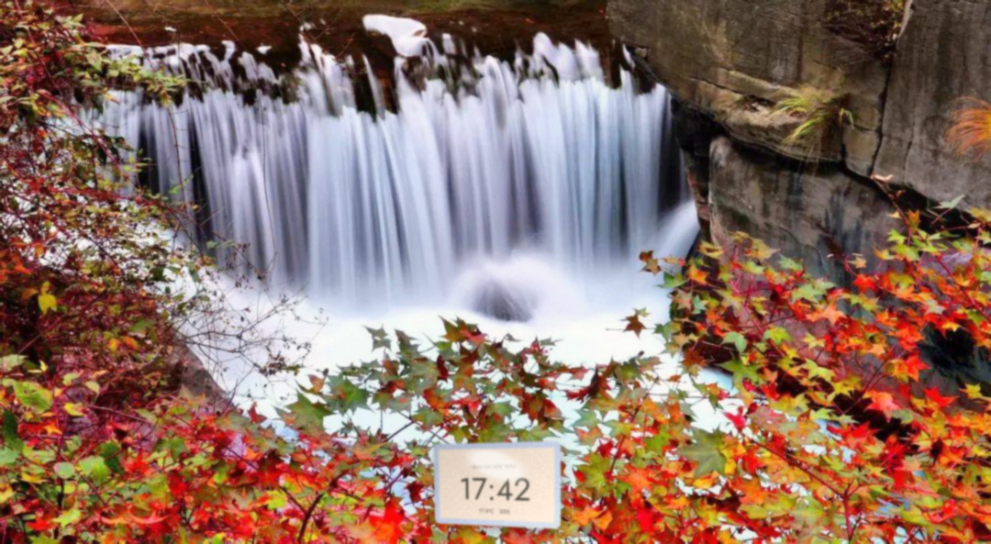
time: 17:42
